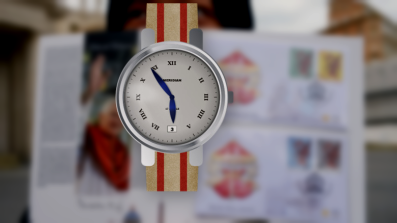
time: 5:54
